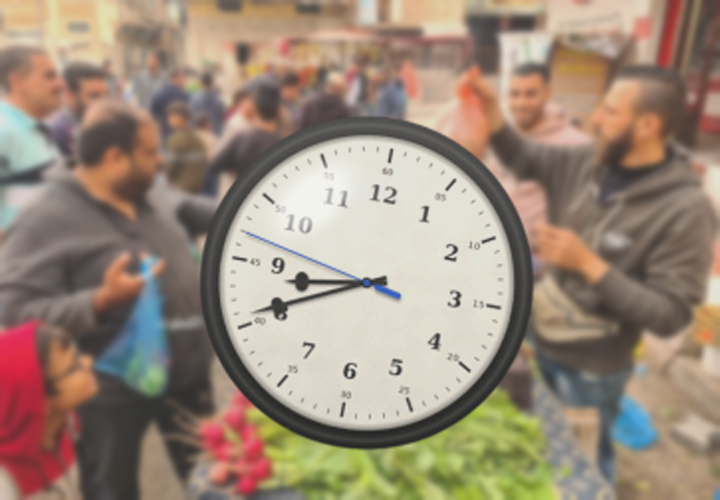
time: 8:40:47
